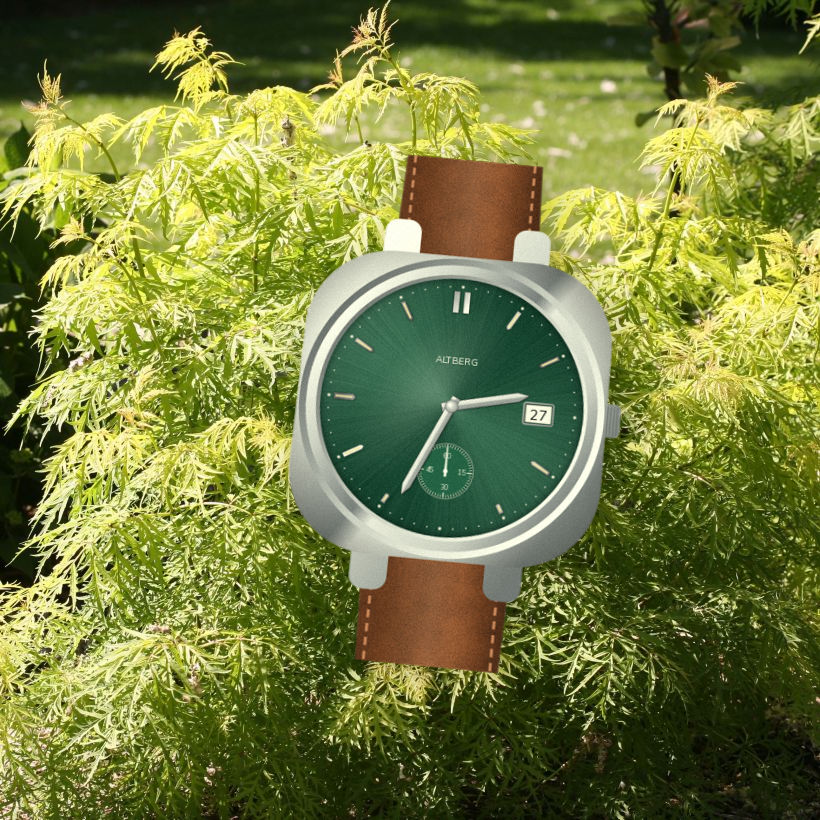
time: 2:34
